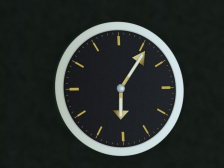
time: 6:06
